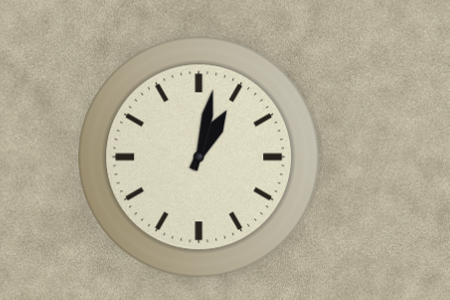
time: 1:02
